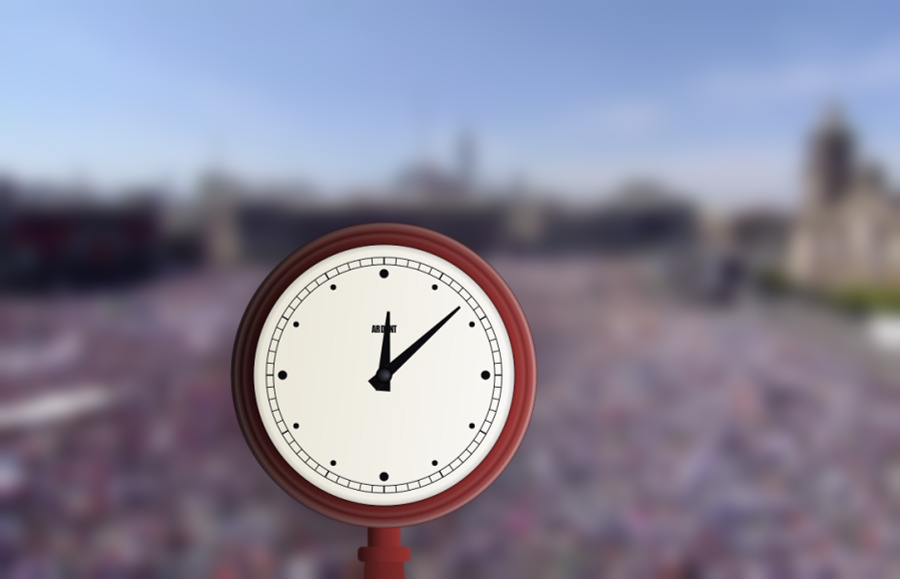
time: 12:08
